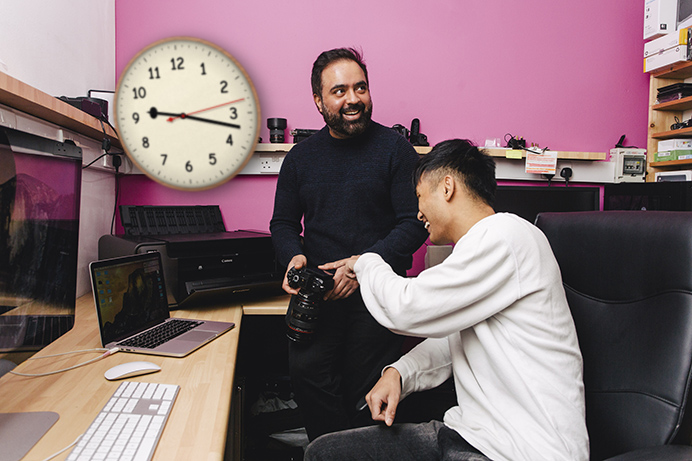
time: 9:17:13
